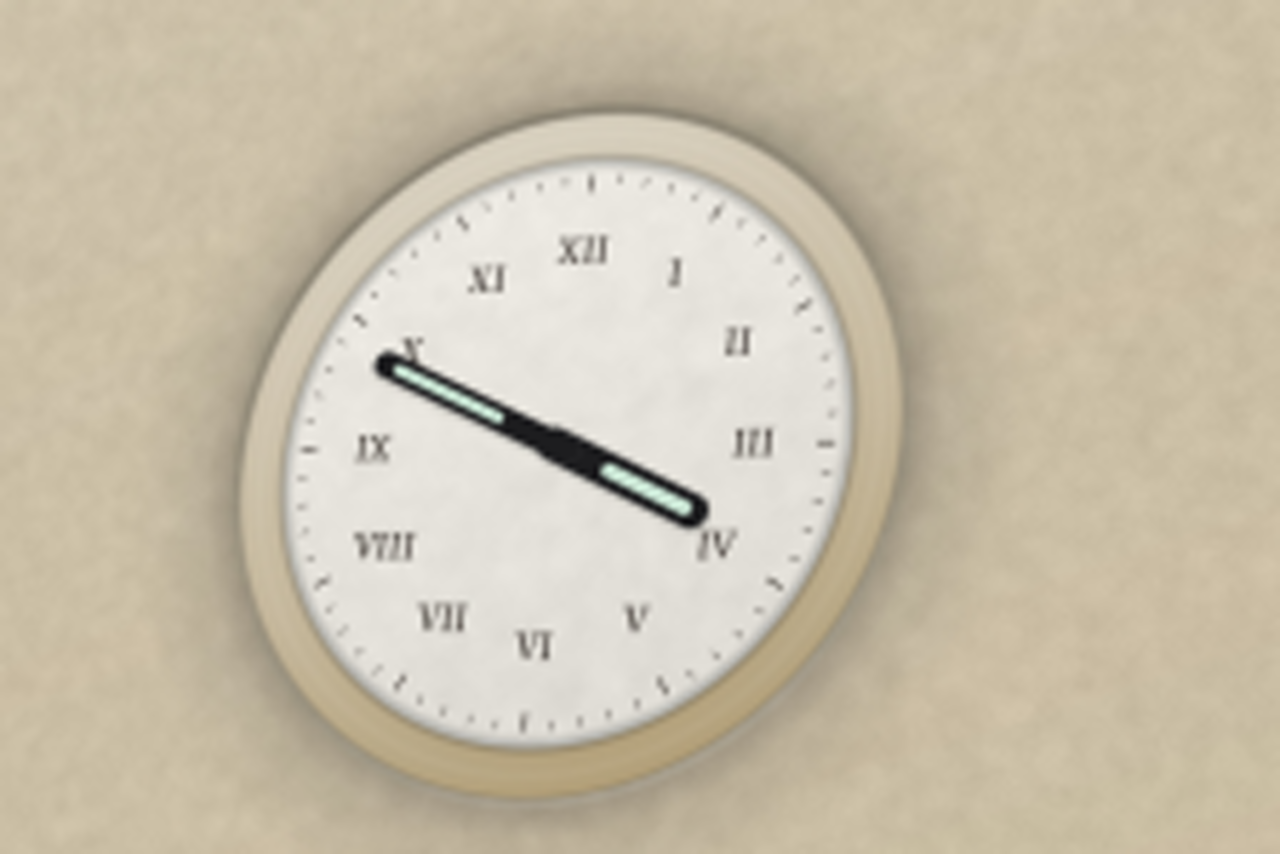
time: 3:49
